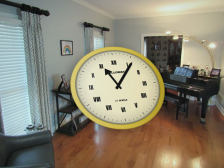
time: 11:06
